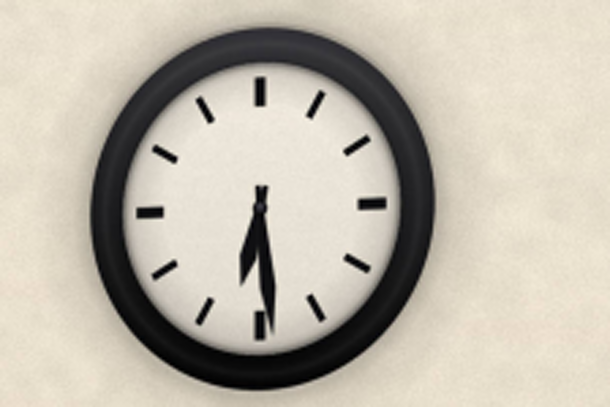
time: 6:29
